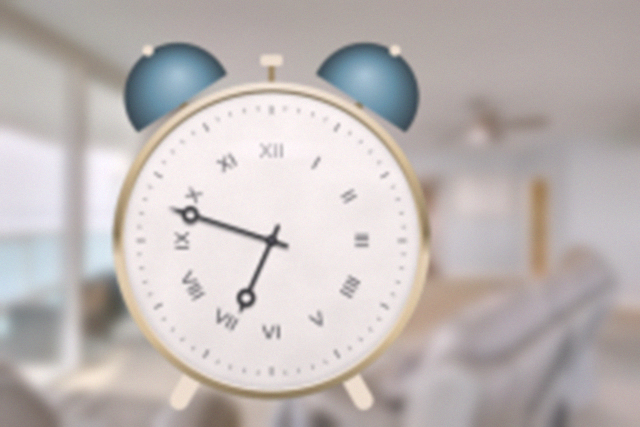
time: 6:48
